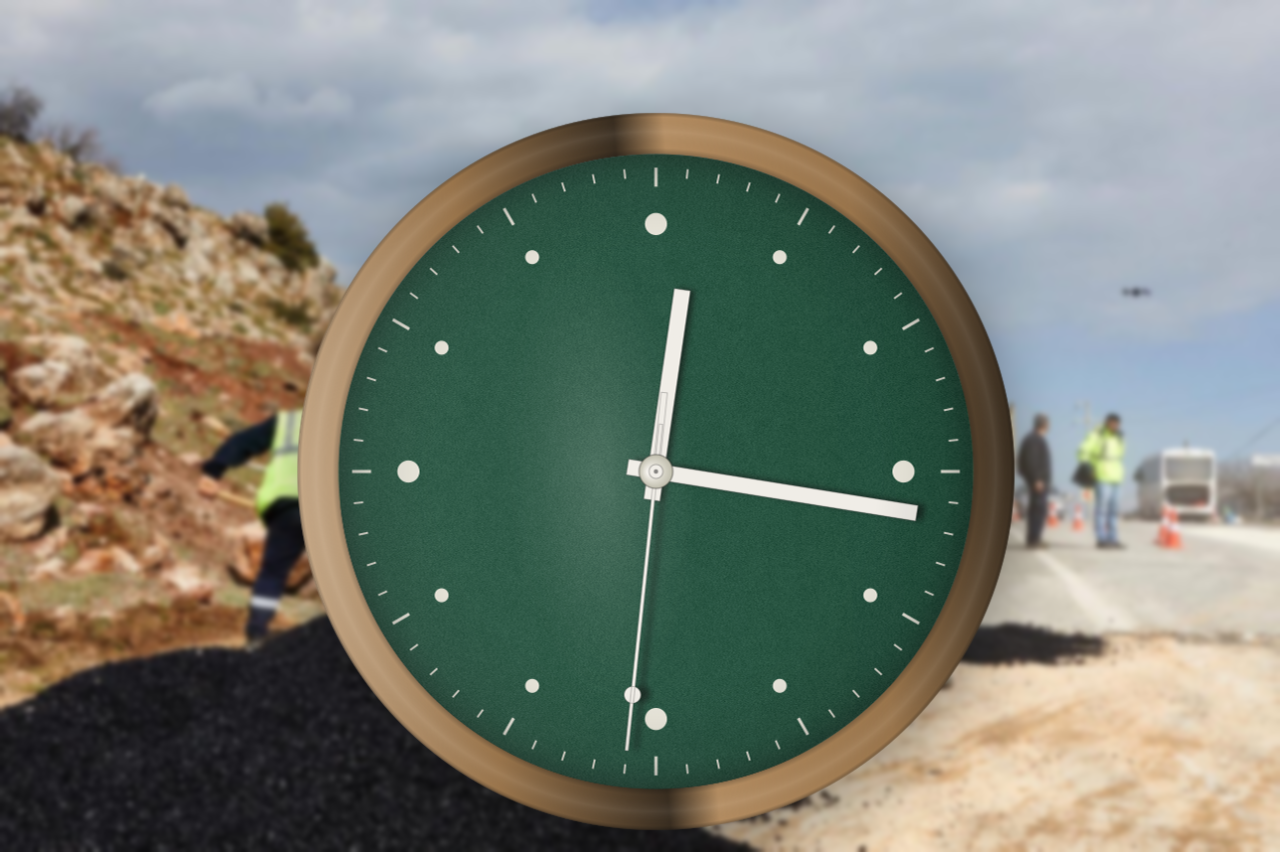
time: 12:16:31
